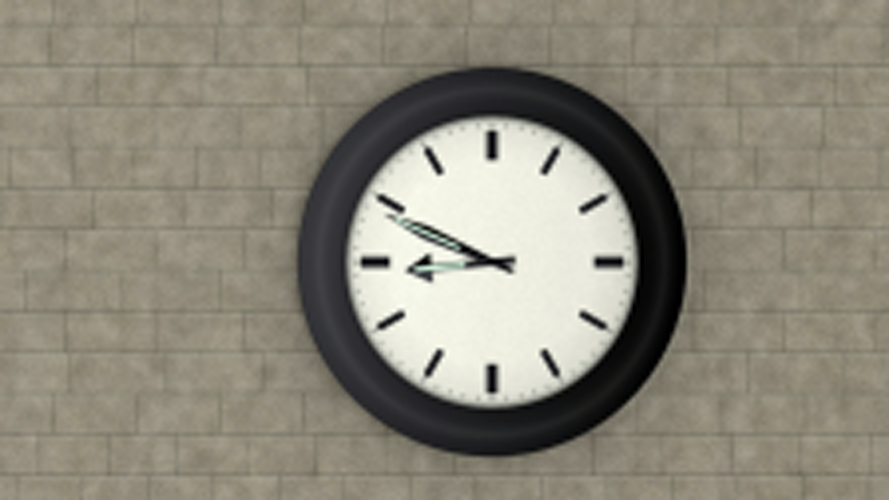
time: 8:49
